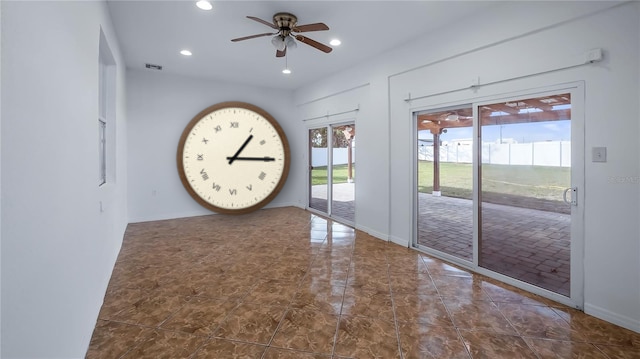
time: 1:15
